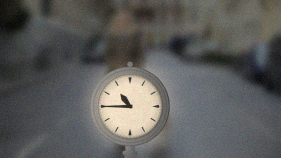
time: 10:45
